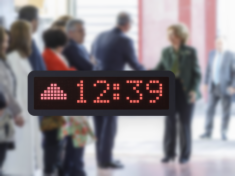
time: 12:39
